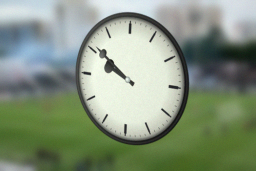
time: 9:51
